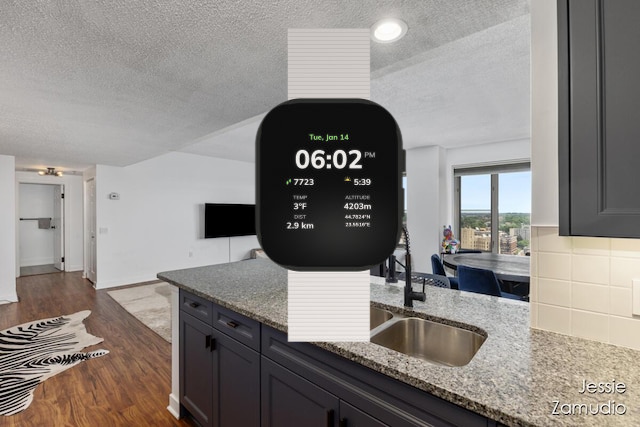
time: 6:02
